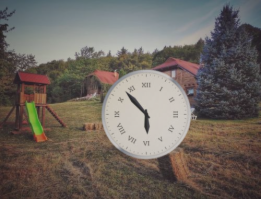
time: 5:53
